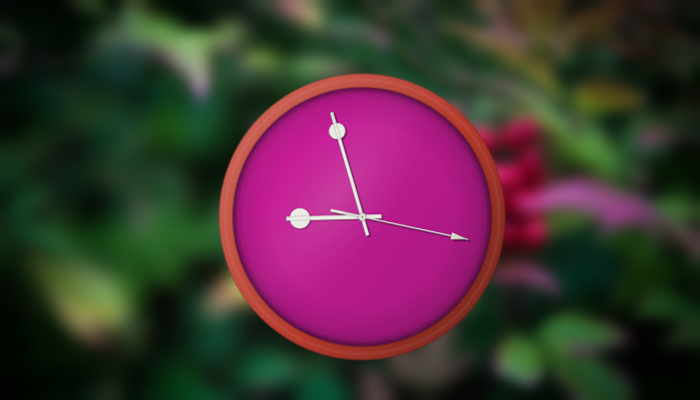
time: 8:57:17
